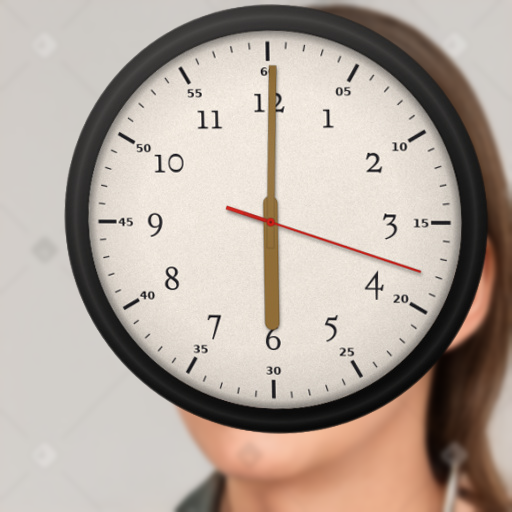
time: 6:00:18
